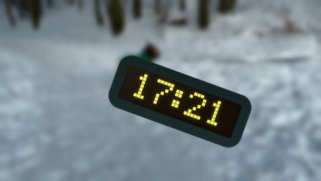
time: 17:21
